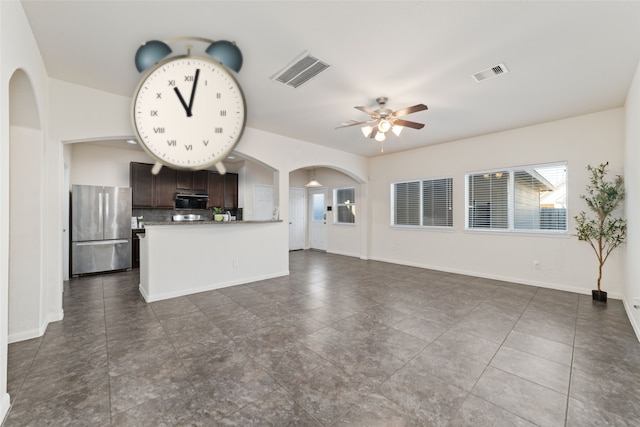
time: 11:02
